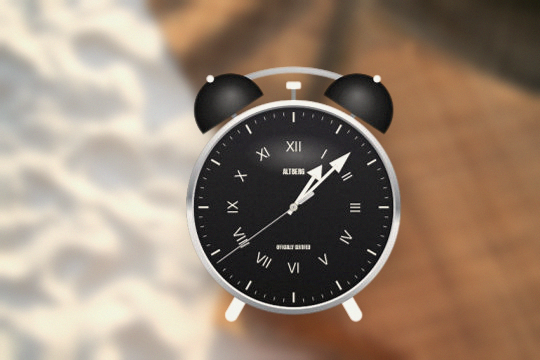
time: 1:07:39
